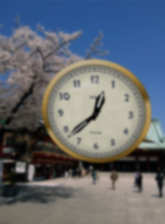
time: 12:38
